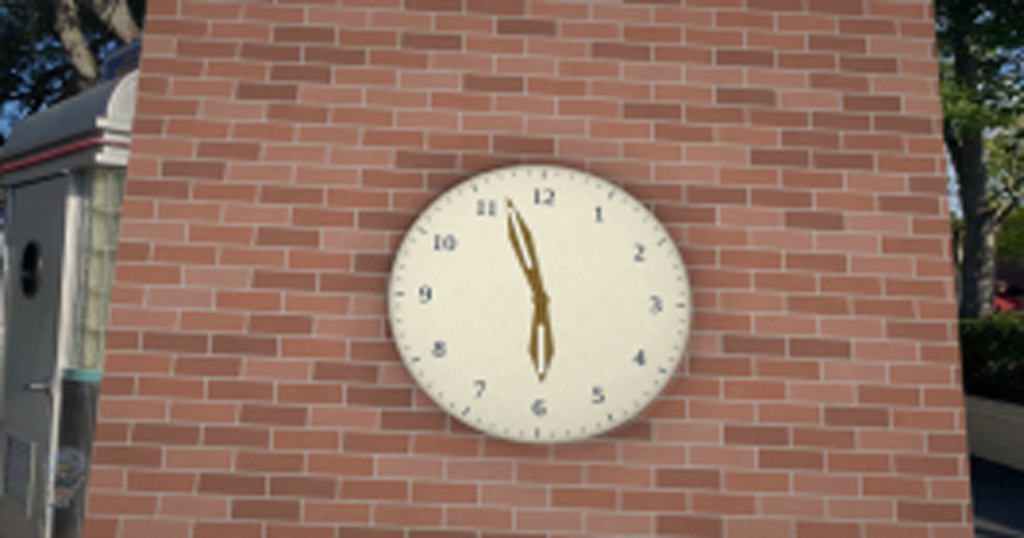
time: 5:57
